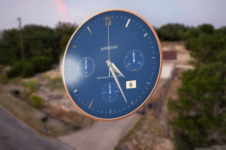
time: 4:26
